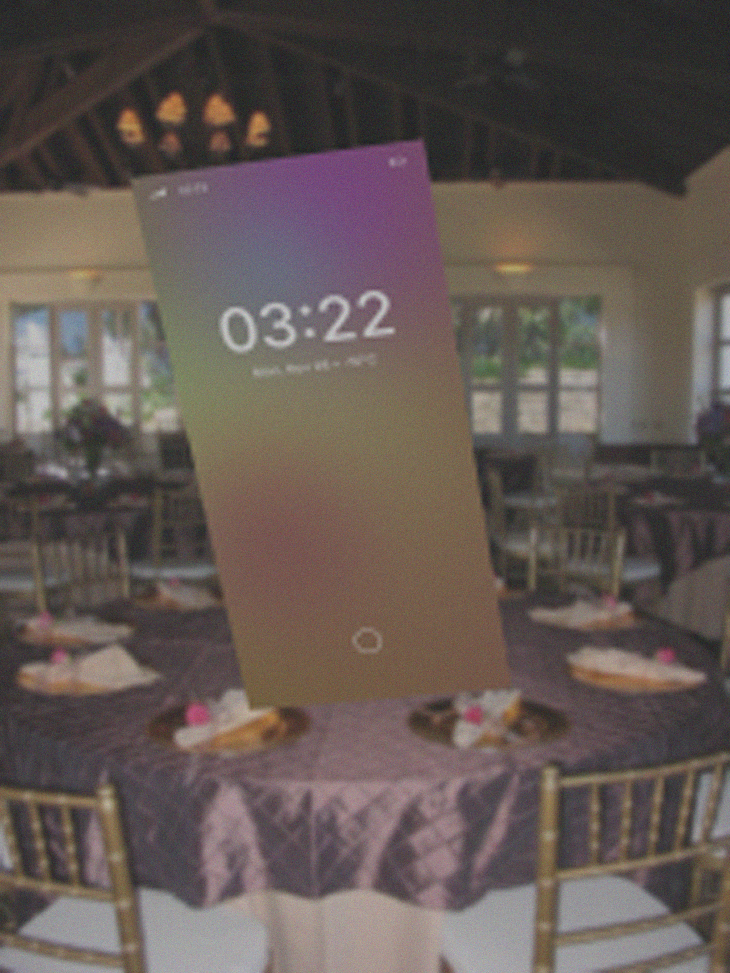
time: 3:22
